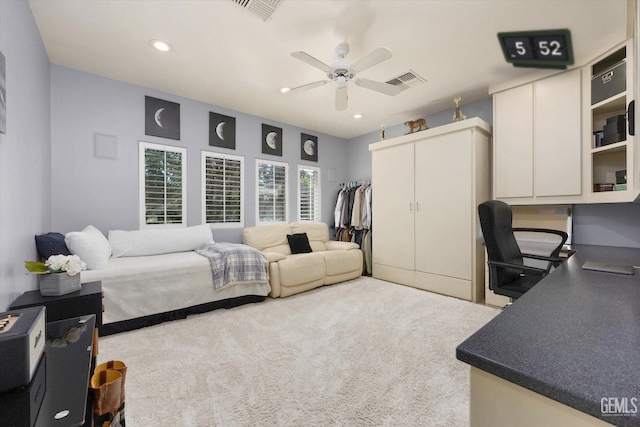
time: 5:52
